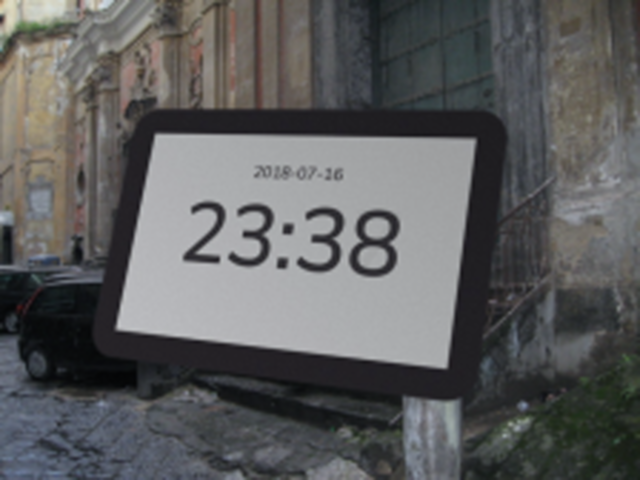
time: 23:38
